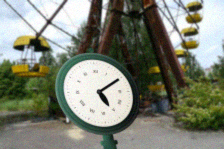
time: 5:10
